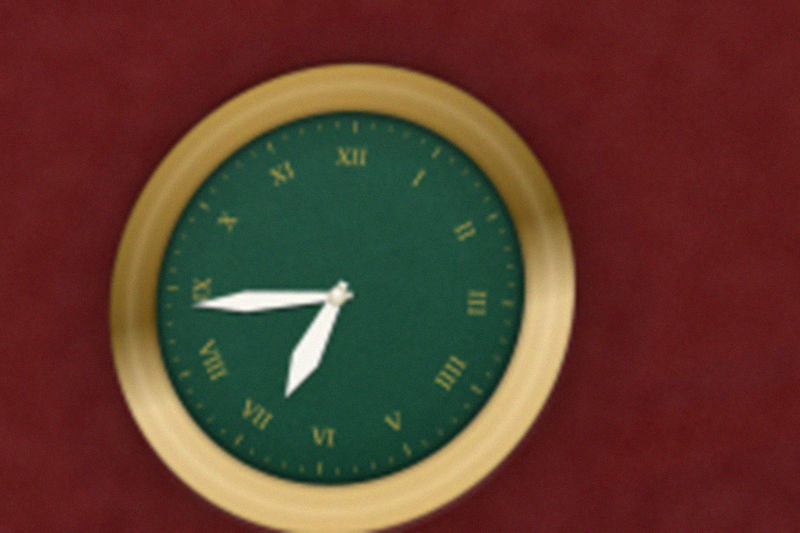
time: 6:44
